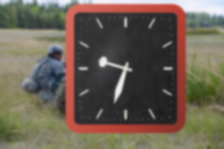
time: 9:33
